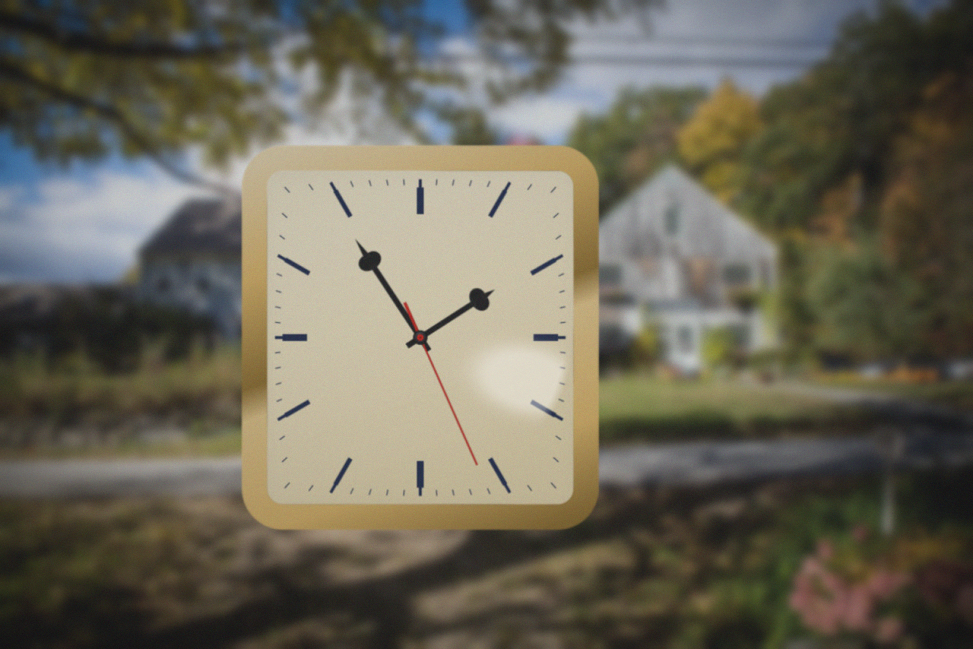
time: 1:54:26
